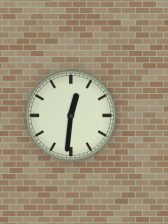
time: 12:31
